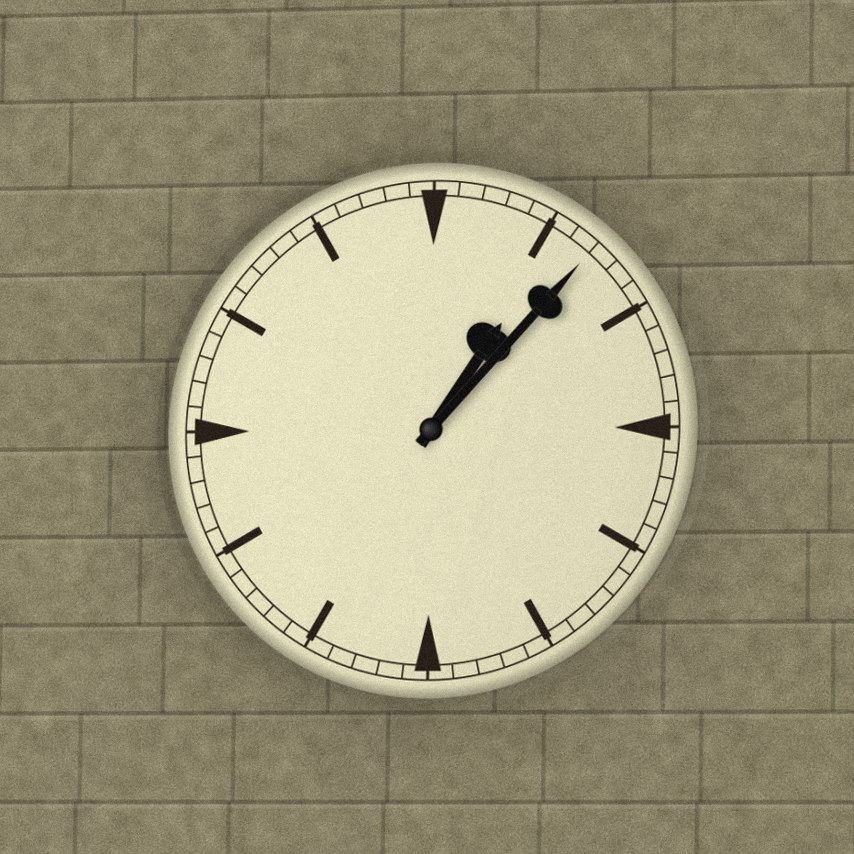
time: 1:07
